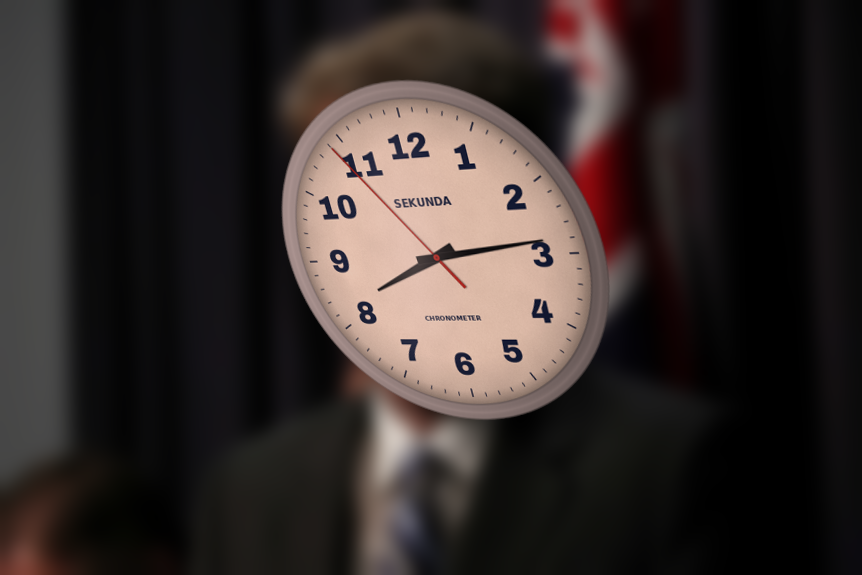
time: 8:13:54
